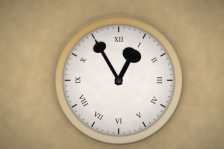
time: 12:55
